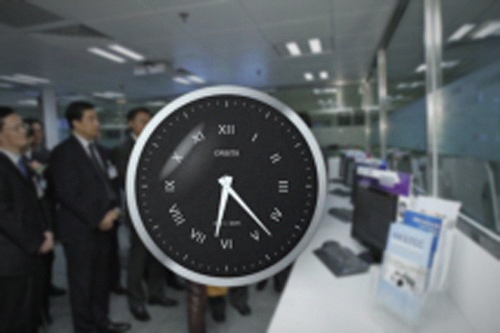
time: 6:23
